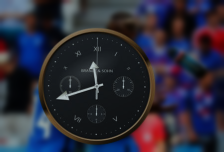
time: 11:42
